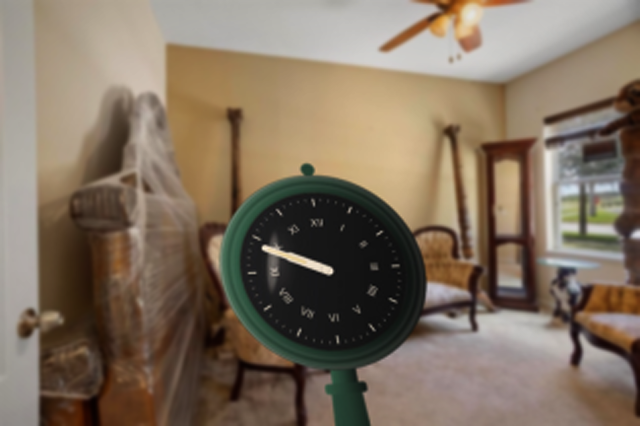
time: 9:49
